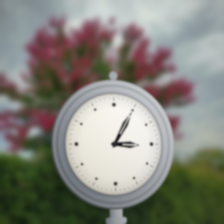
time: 3:05
